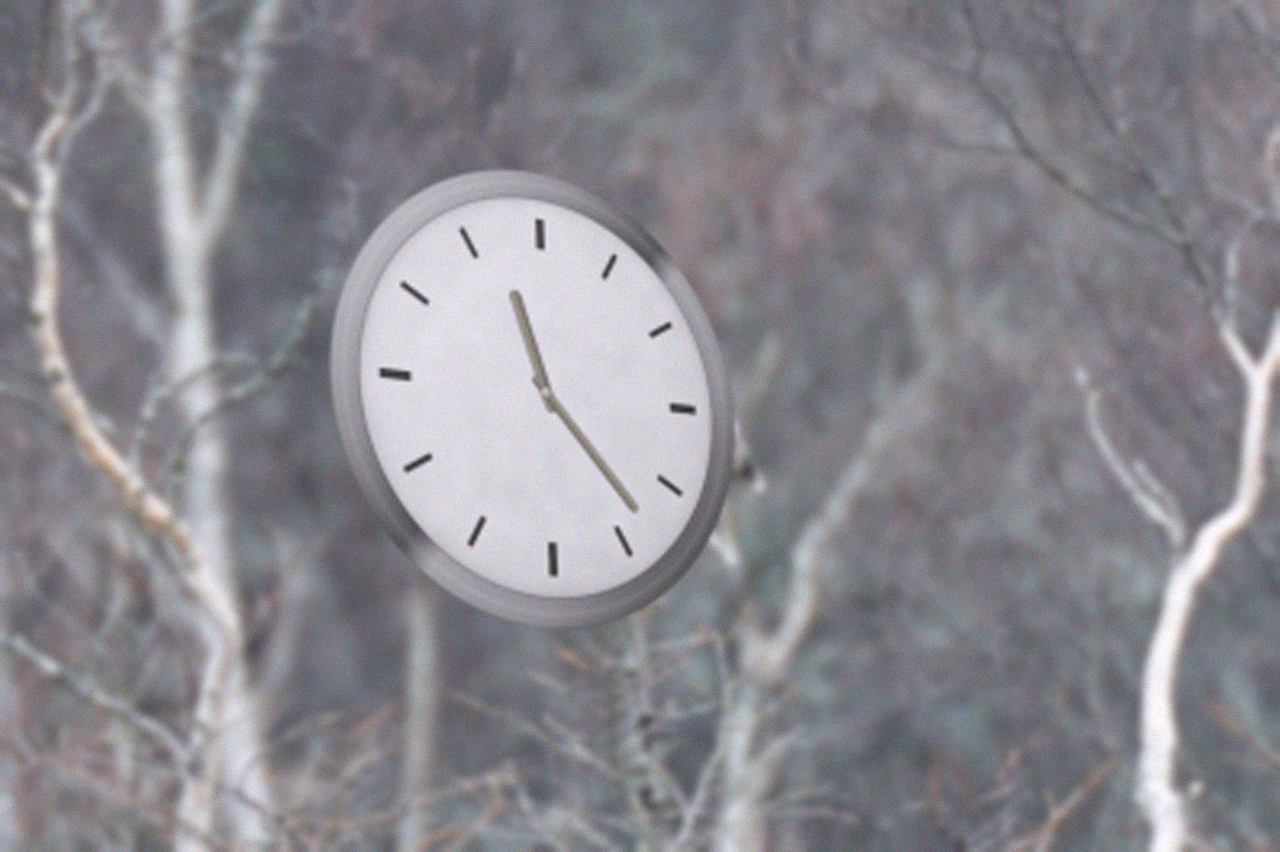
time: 11:23
